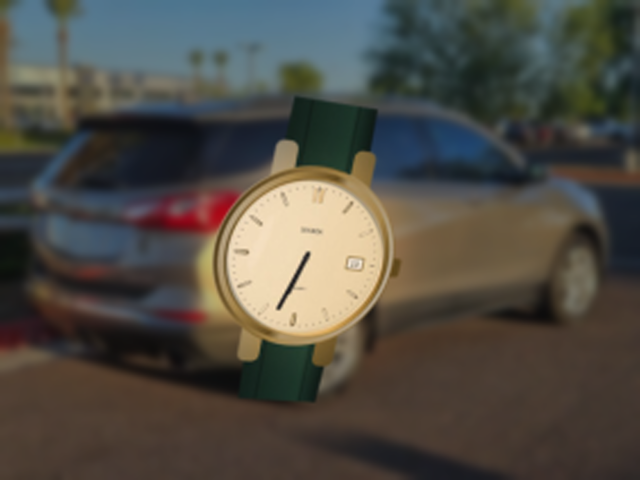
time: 6:33
